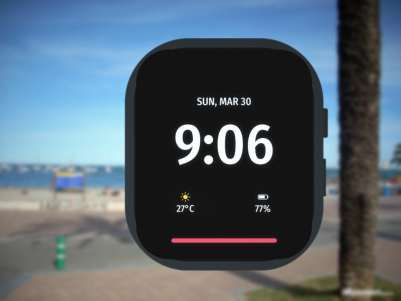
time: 9:06
